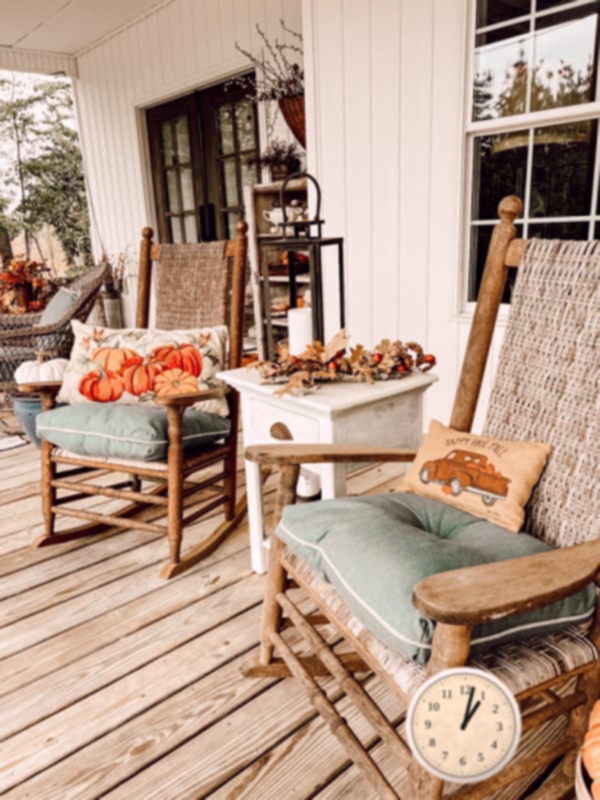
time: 1:02
